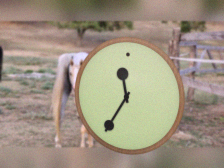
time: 11:35
